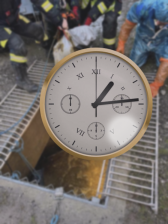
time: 1:14
